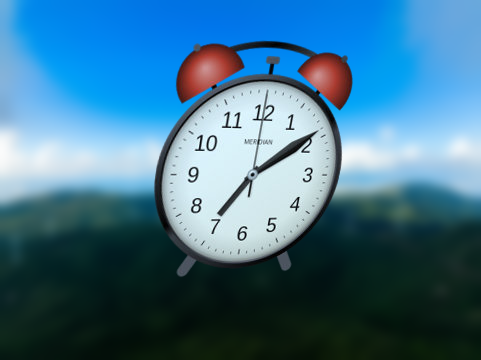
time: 7:09:00
